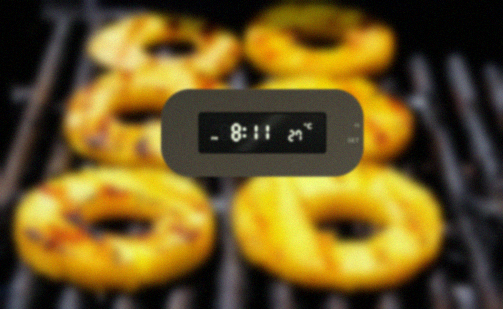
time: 8:11
